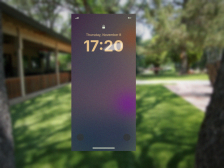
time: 17:20
